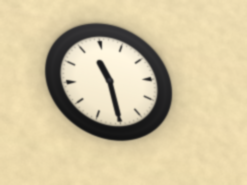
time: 11:30
